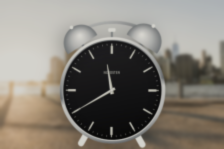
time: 11:40
